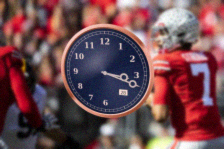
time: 3:18
